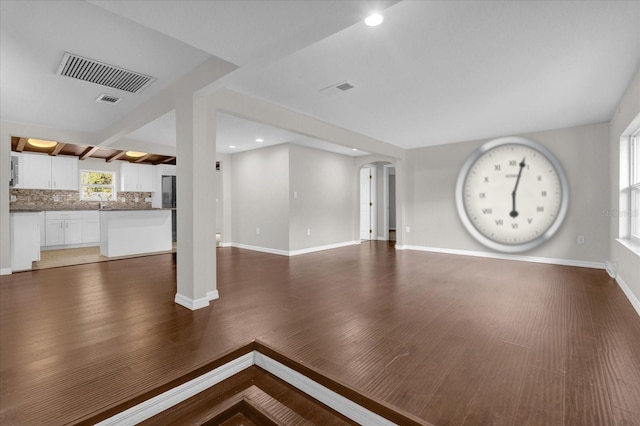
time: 6:03
